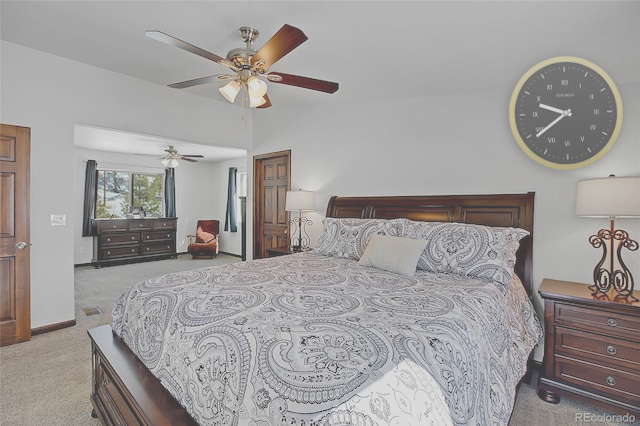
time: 9:39
